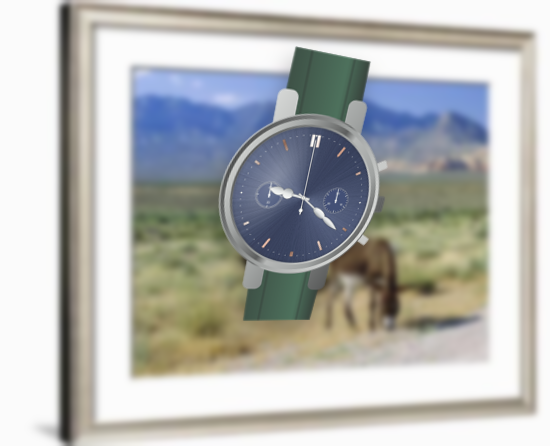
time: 9:21
